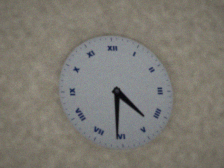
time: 4:31
